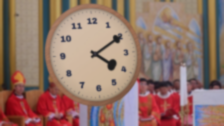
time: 4:10
